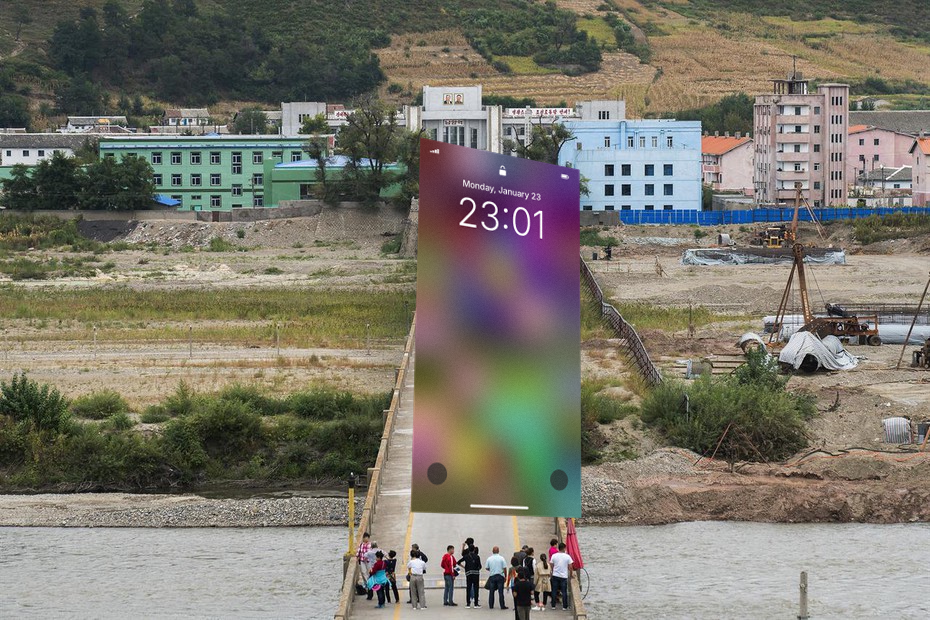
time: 23:01
